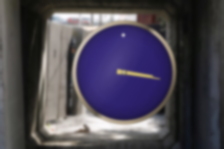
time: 3:17
